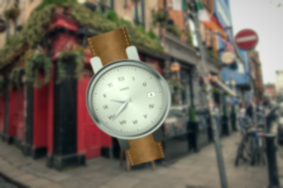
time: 9:39
